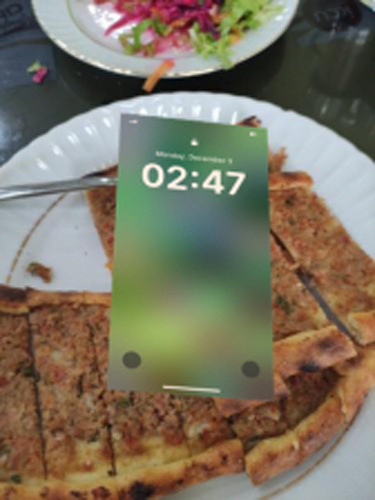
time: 2:47
